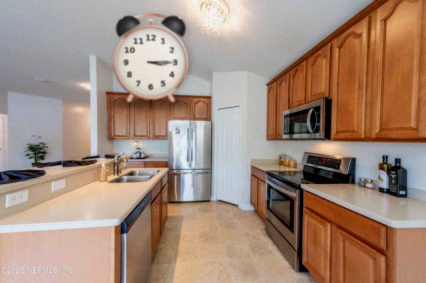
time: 3:15
